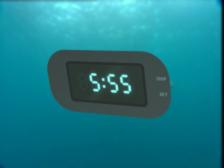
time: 5:55
